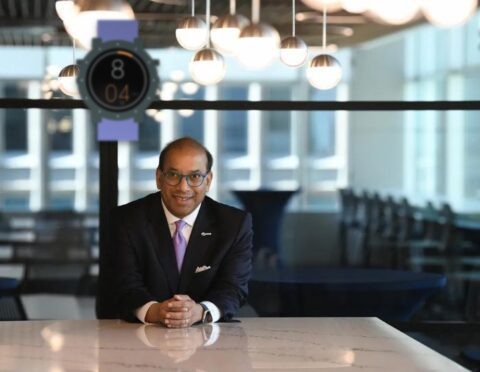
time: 8:04
